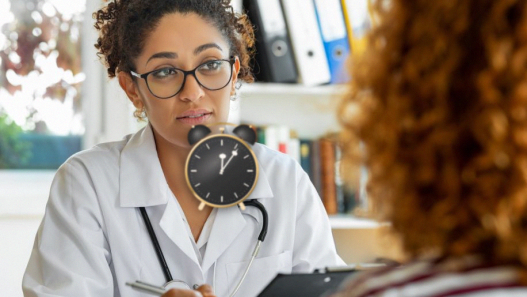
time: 12:06
